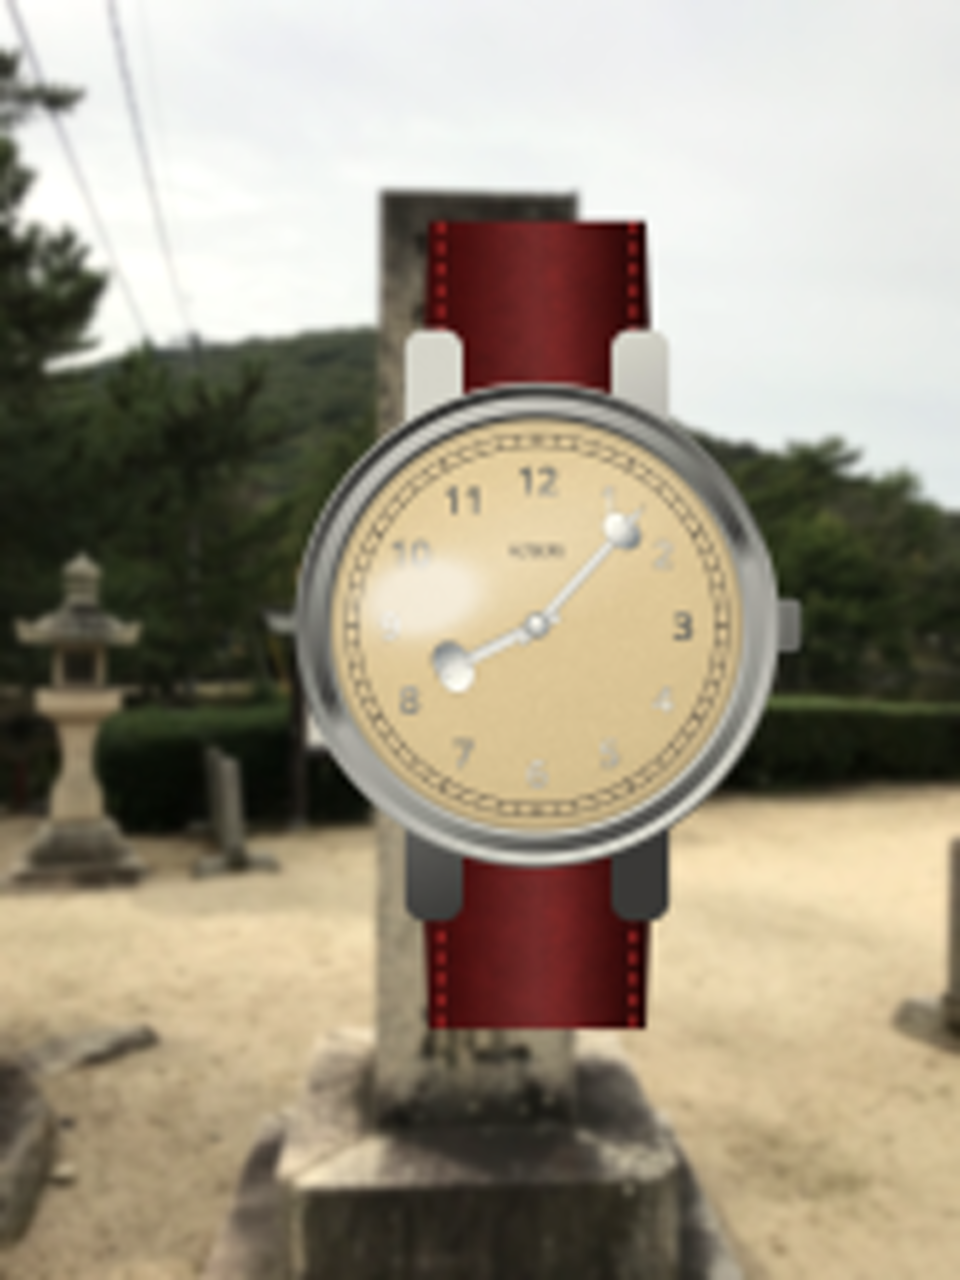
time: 8:07
